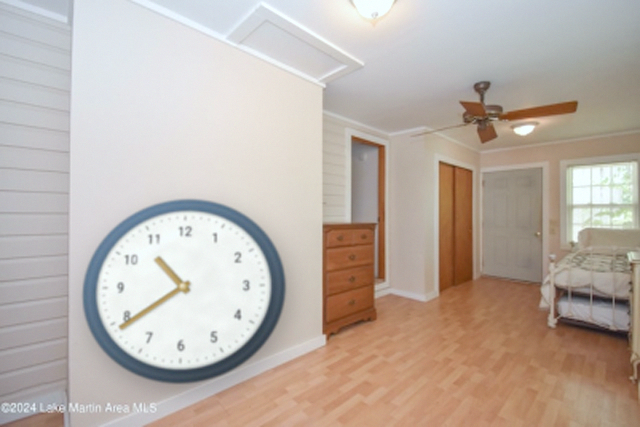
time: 10:39
